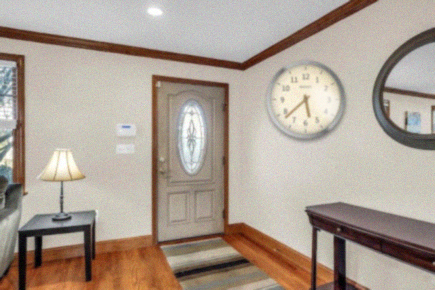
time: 5:38
